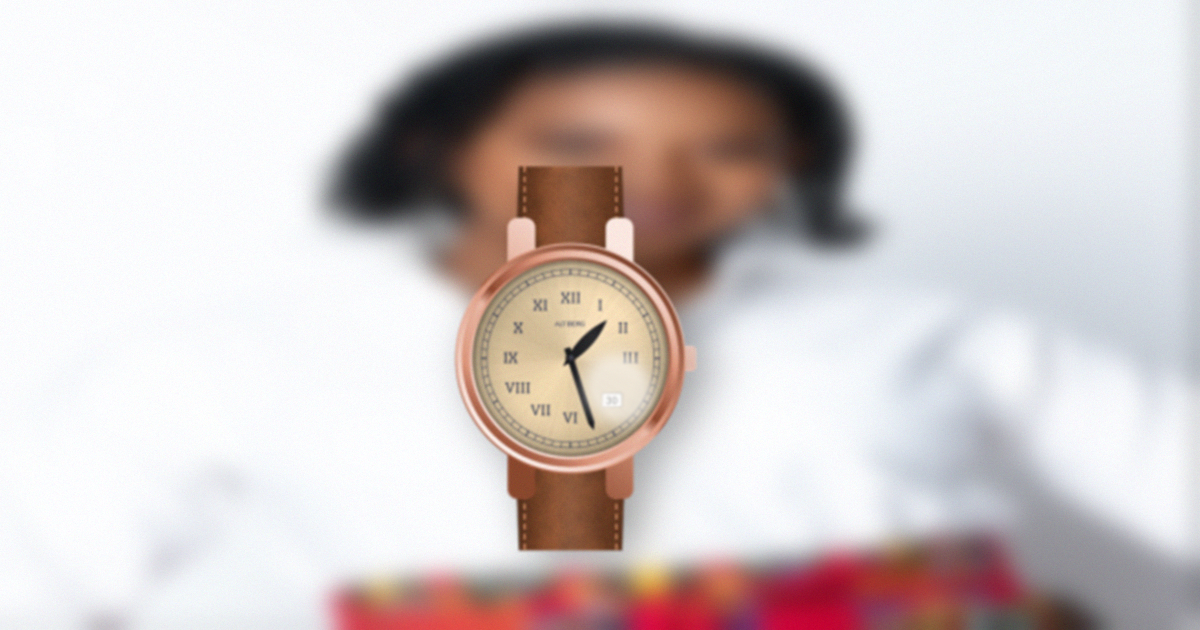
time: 1:27
